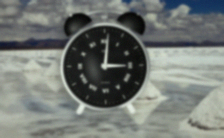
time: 3:01
